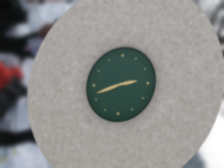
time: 2:42
